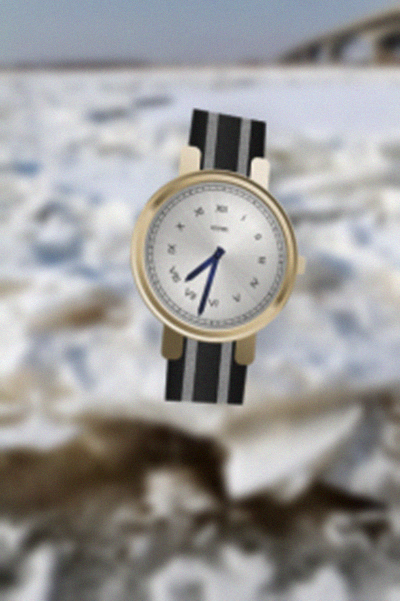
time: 7:32
